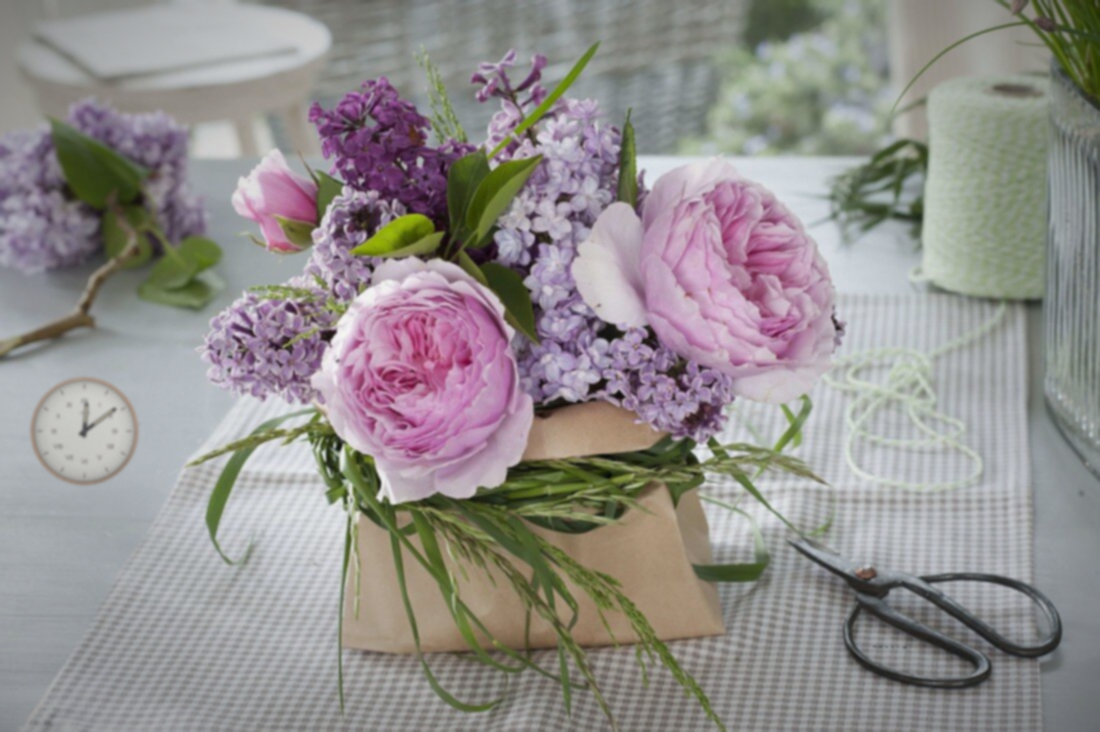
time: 12:09
